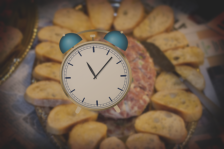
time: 11:07
